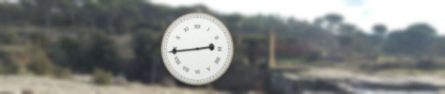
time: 2:44
